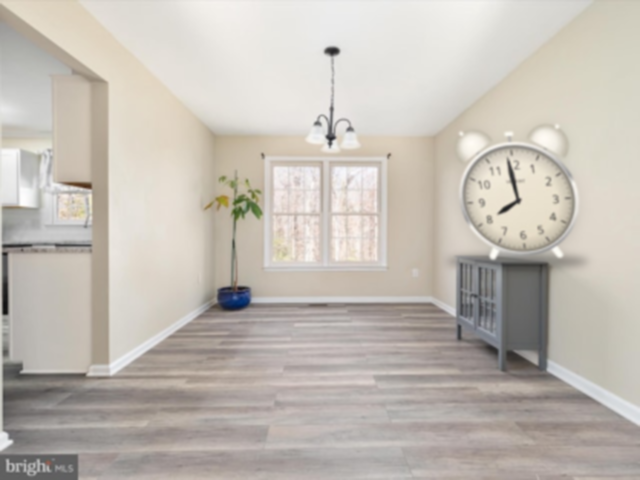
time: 7:59
